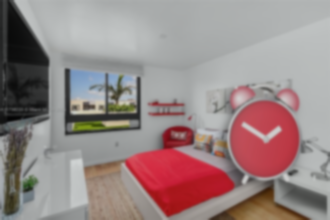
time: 1:50
